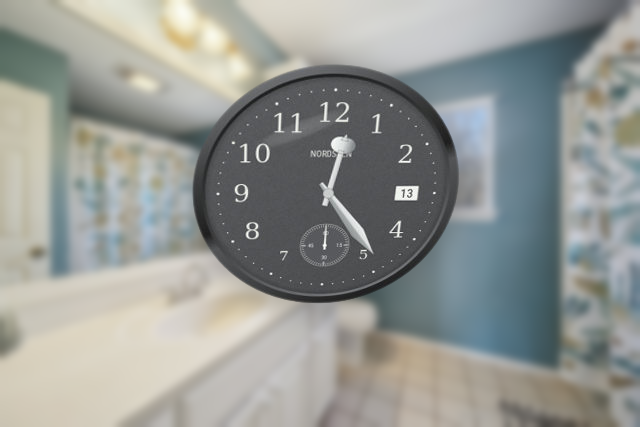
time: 12:24
